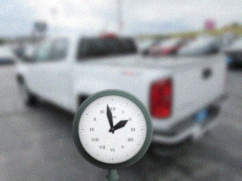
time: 1:58
